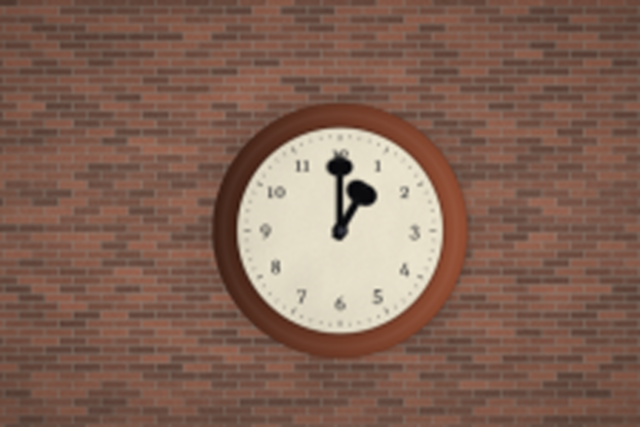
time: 1:00
